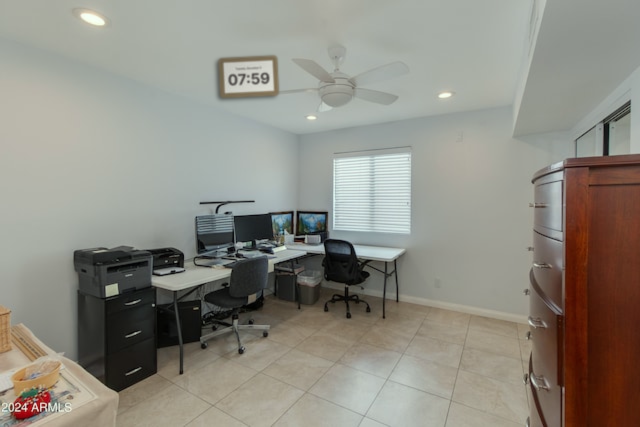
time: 7:59
